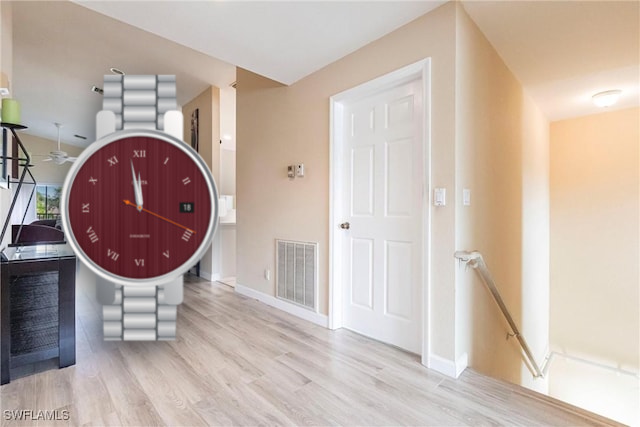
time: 11:58:19
